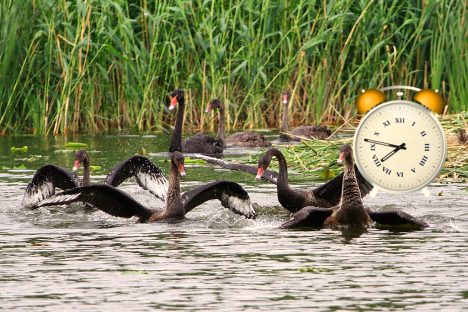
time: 7:47
